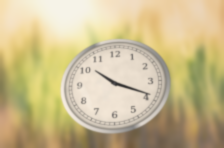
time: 10:19
